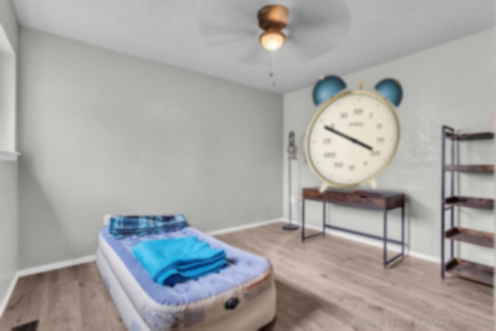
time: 3:49
